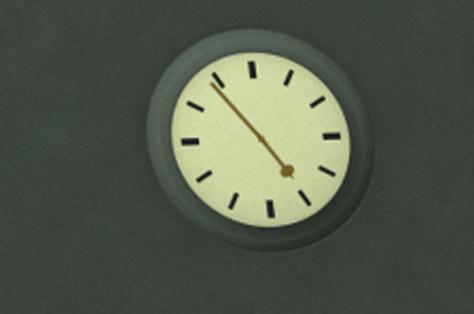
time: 4:54
